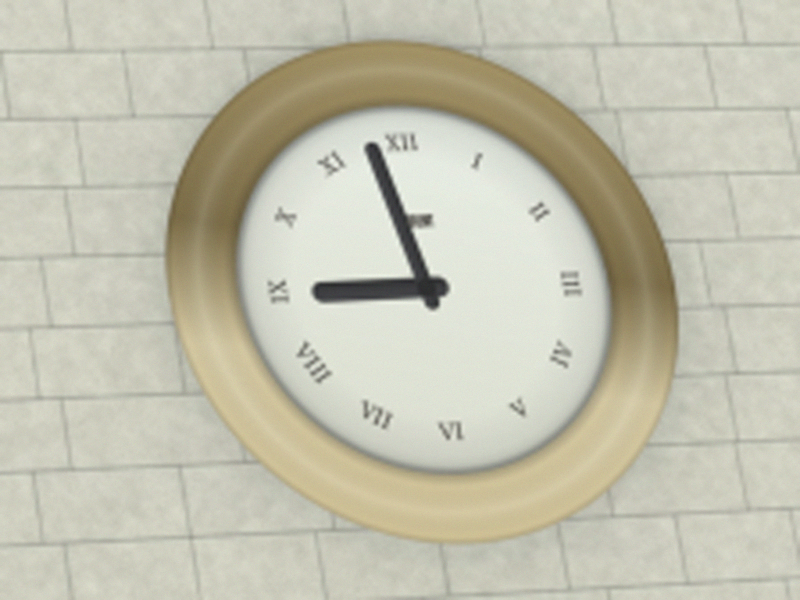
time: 8:58
